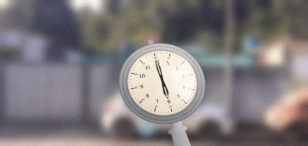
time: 6:00
